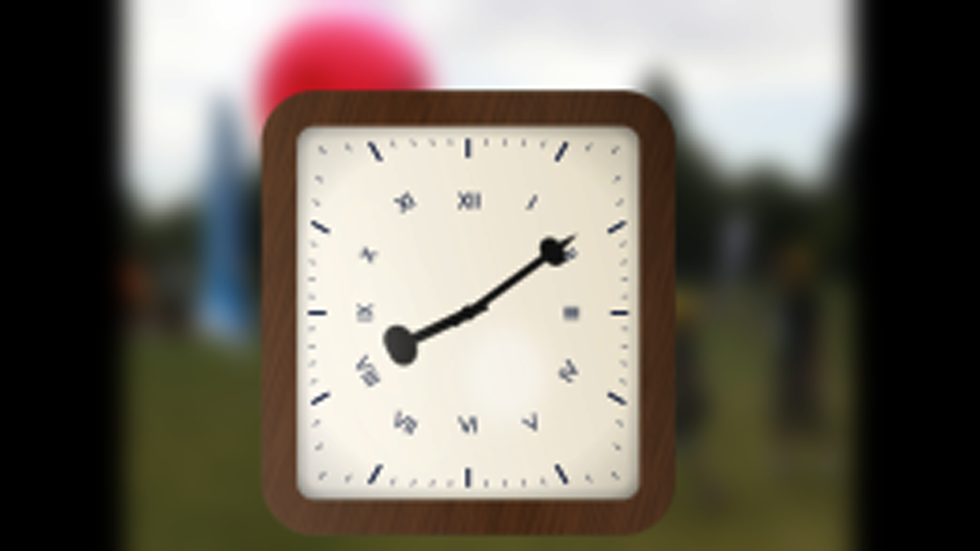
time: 8:09
